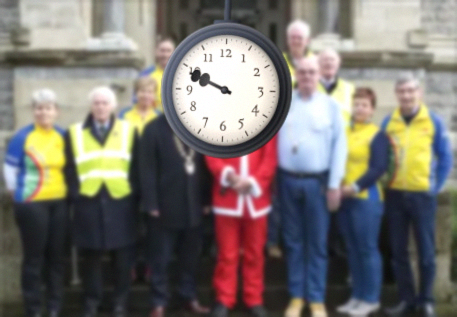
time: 9:49
